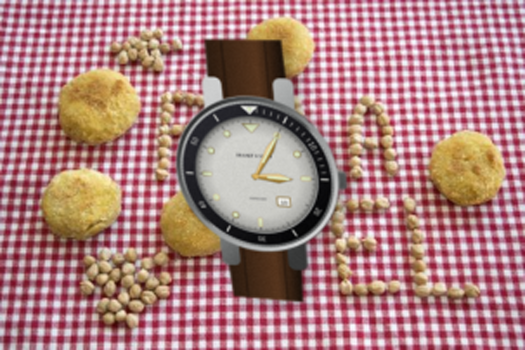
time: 3:05
